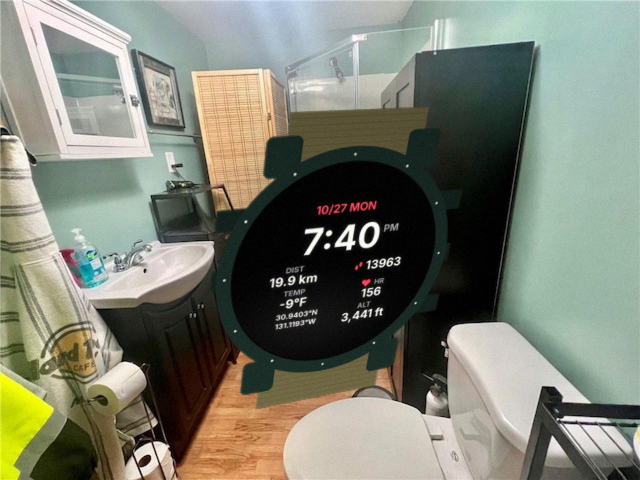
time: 7:40
